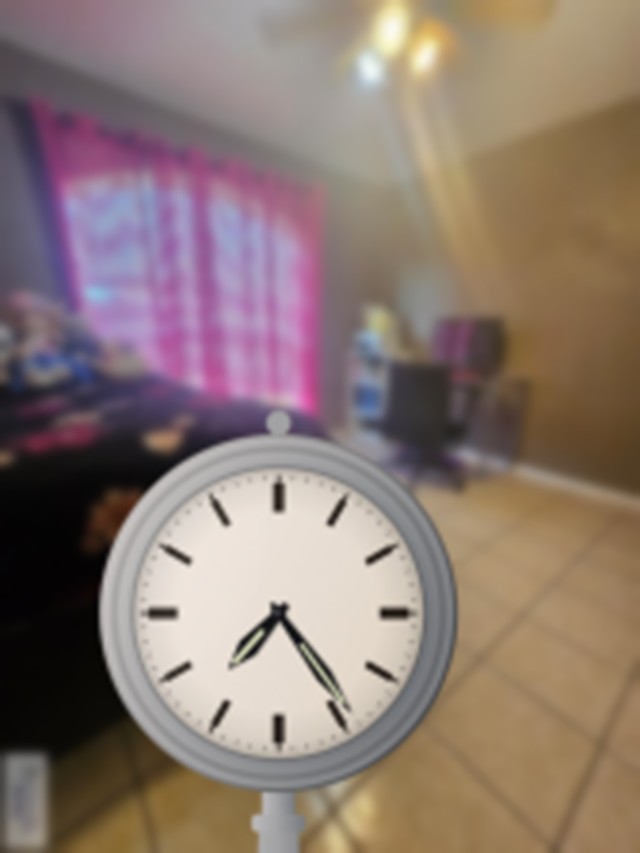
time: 7:24
